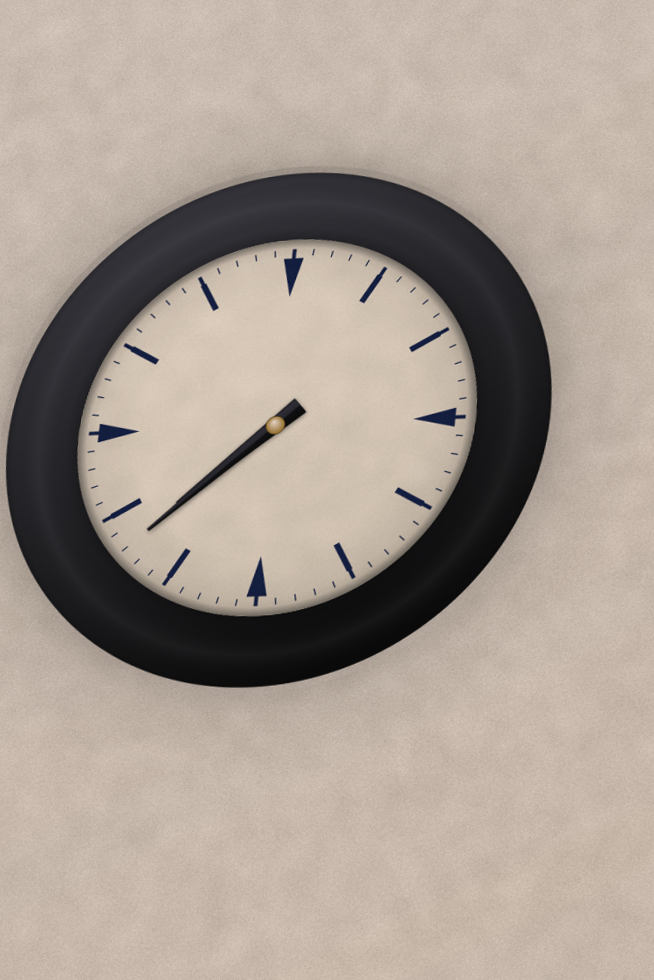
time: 7:38
